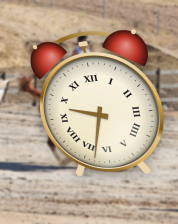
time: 9:33
